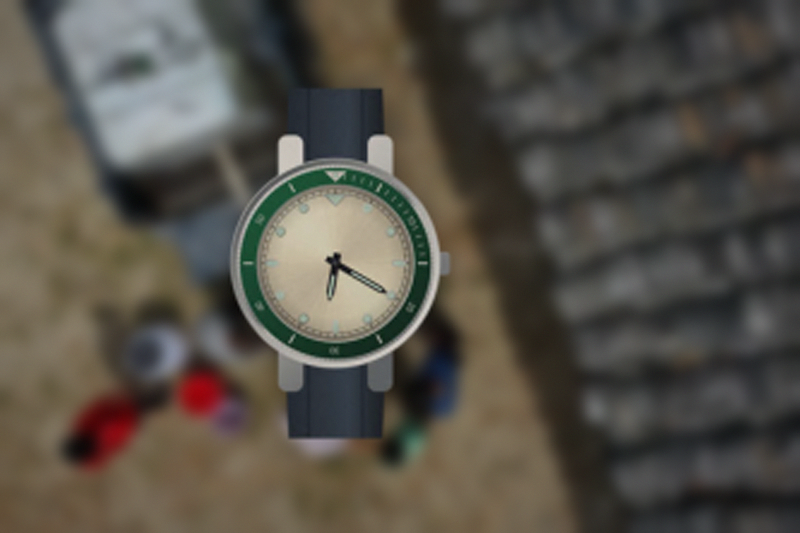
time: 6:20
